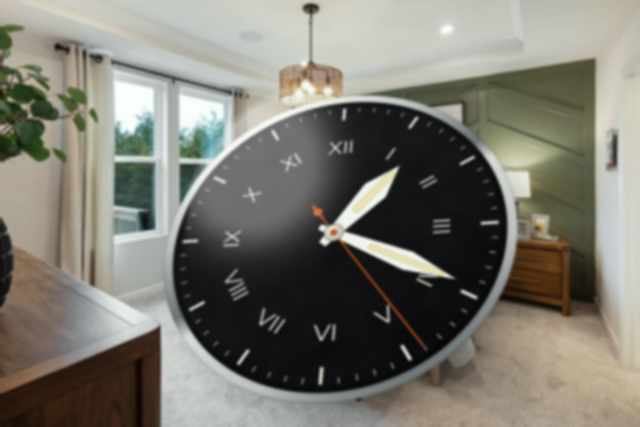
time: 1:19:24
